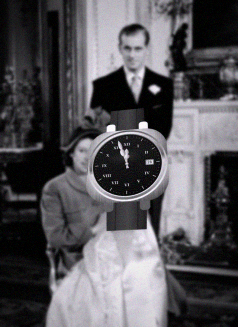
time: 11:57
